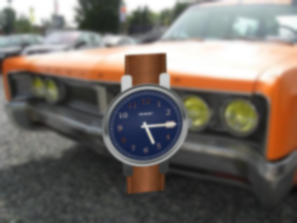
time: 5:15
